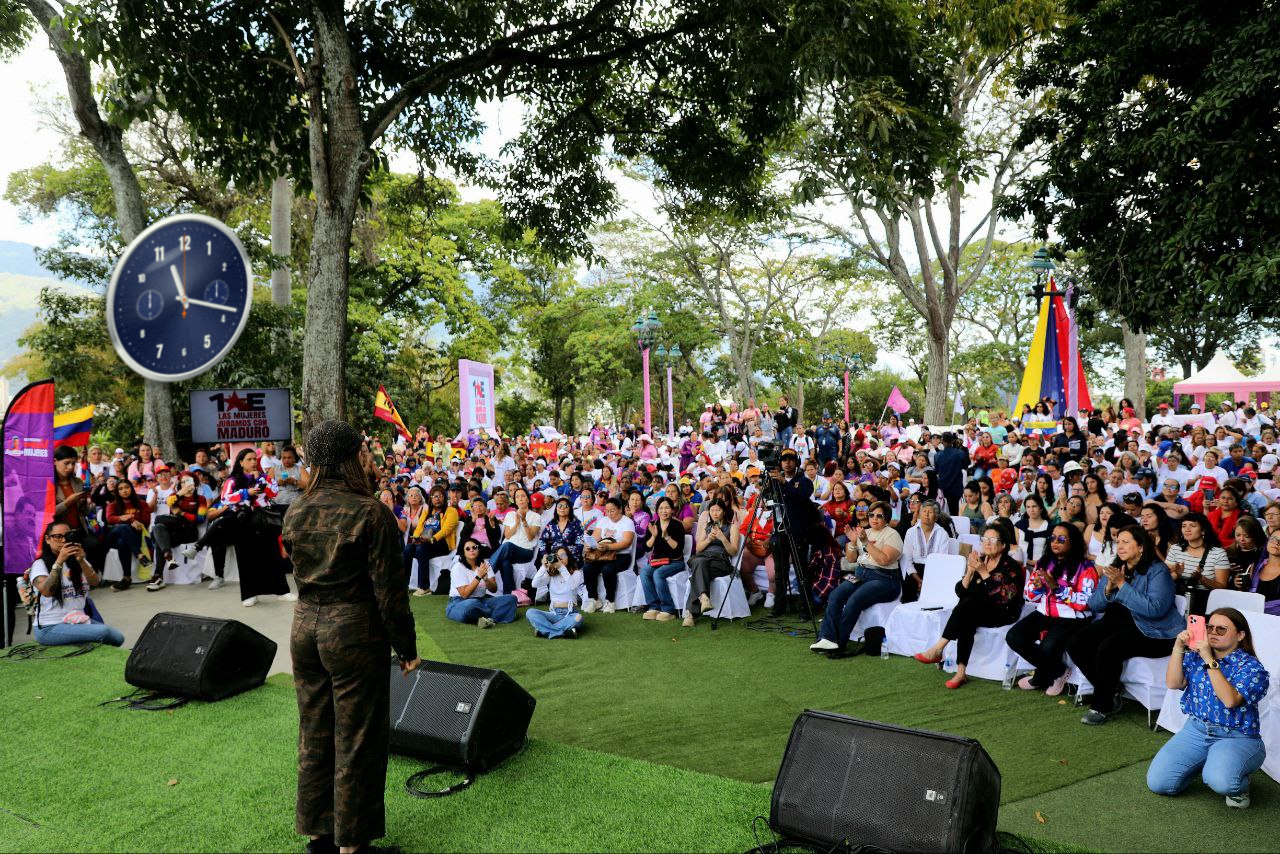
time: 11:18
